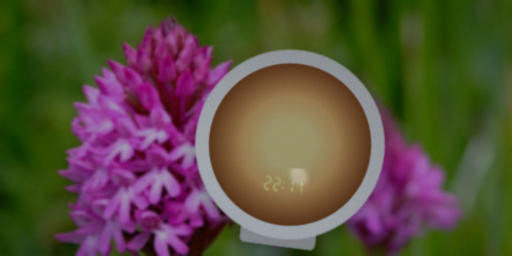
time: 22:11
